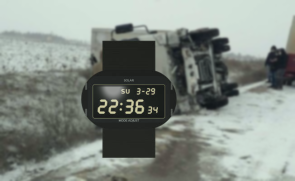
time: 22:36:34
